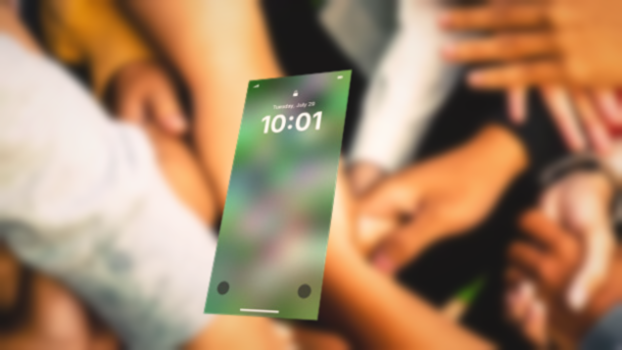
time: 10:01
